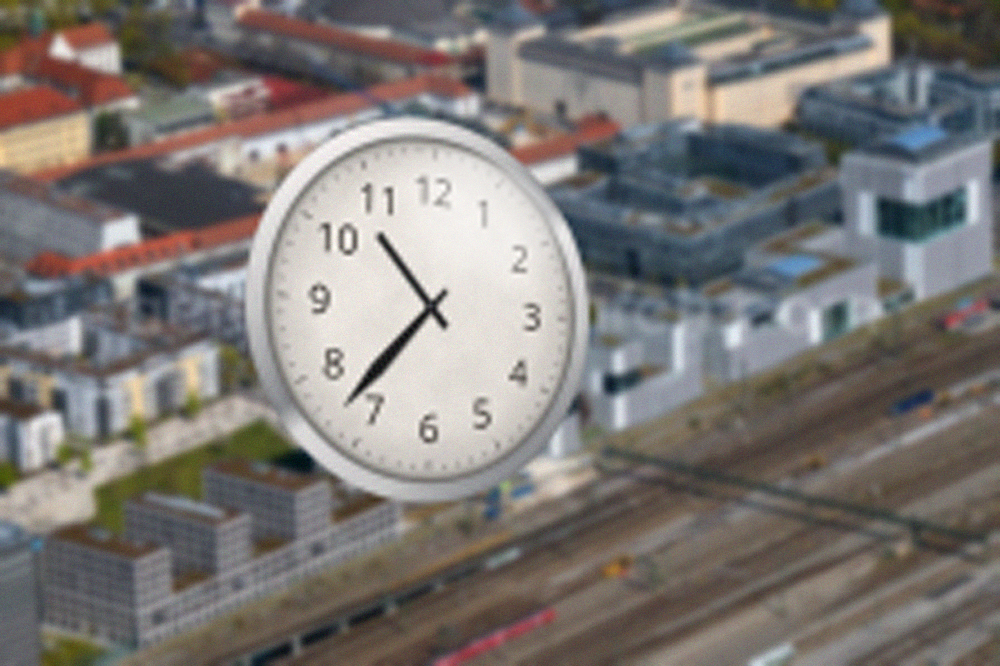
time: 10:37
